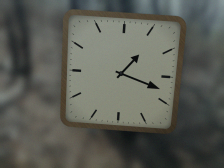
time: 1:18
